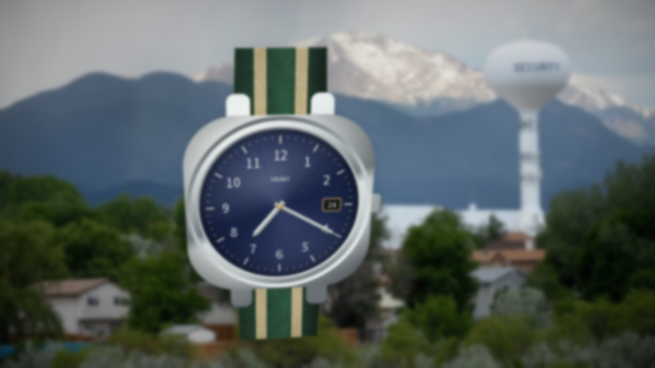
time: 7:20
